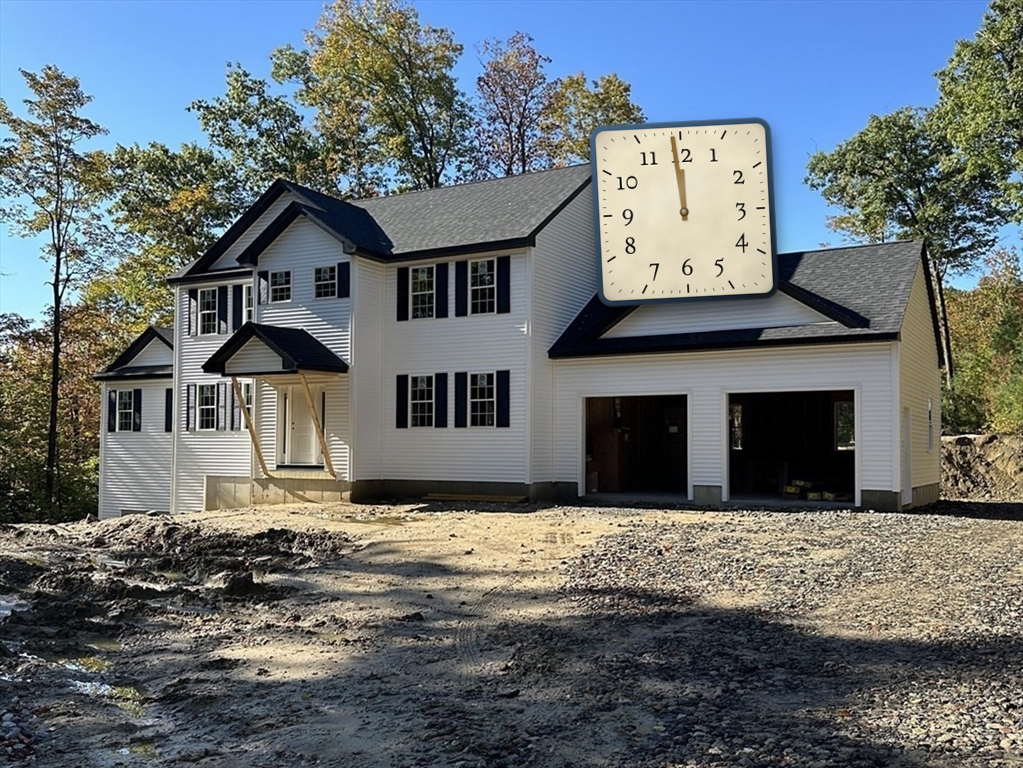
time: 11:59
